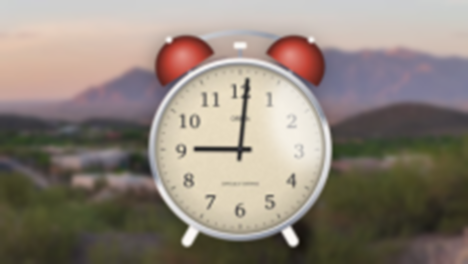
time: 9:01
